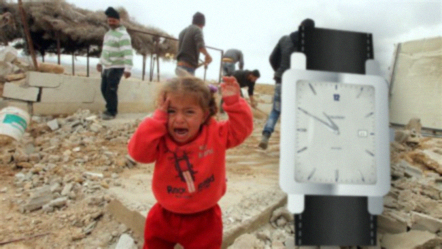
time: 10:50
